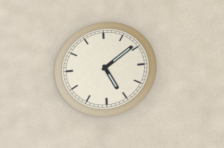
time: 5:09
